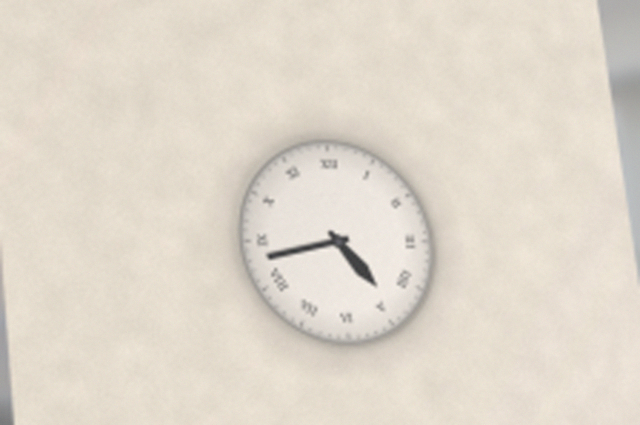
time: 4:43
